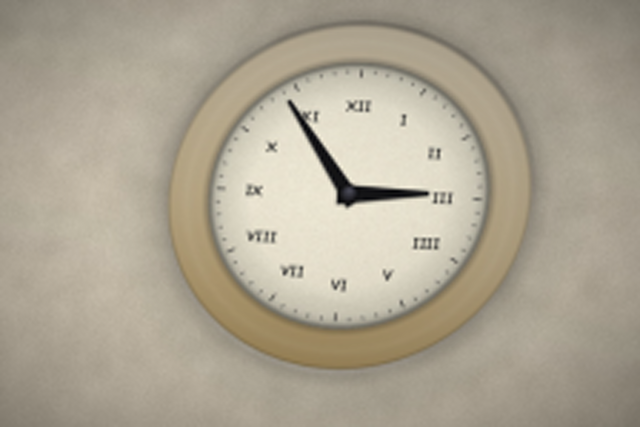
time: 2:54
